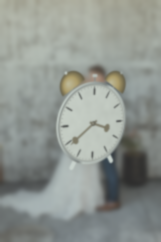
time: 3:39
